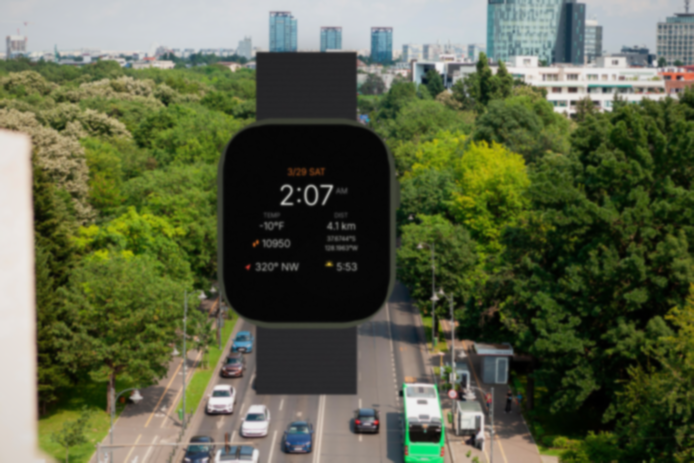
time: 2:07
